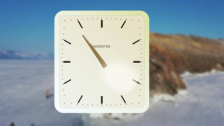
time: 10:54
